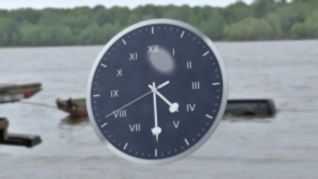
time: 4:29:41
